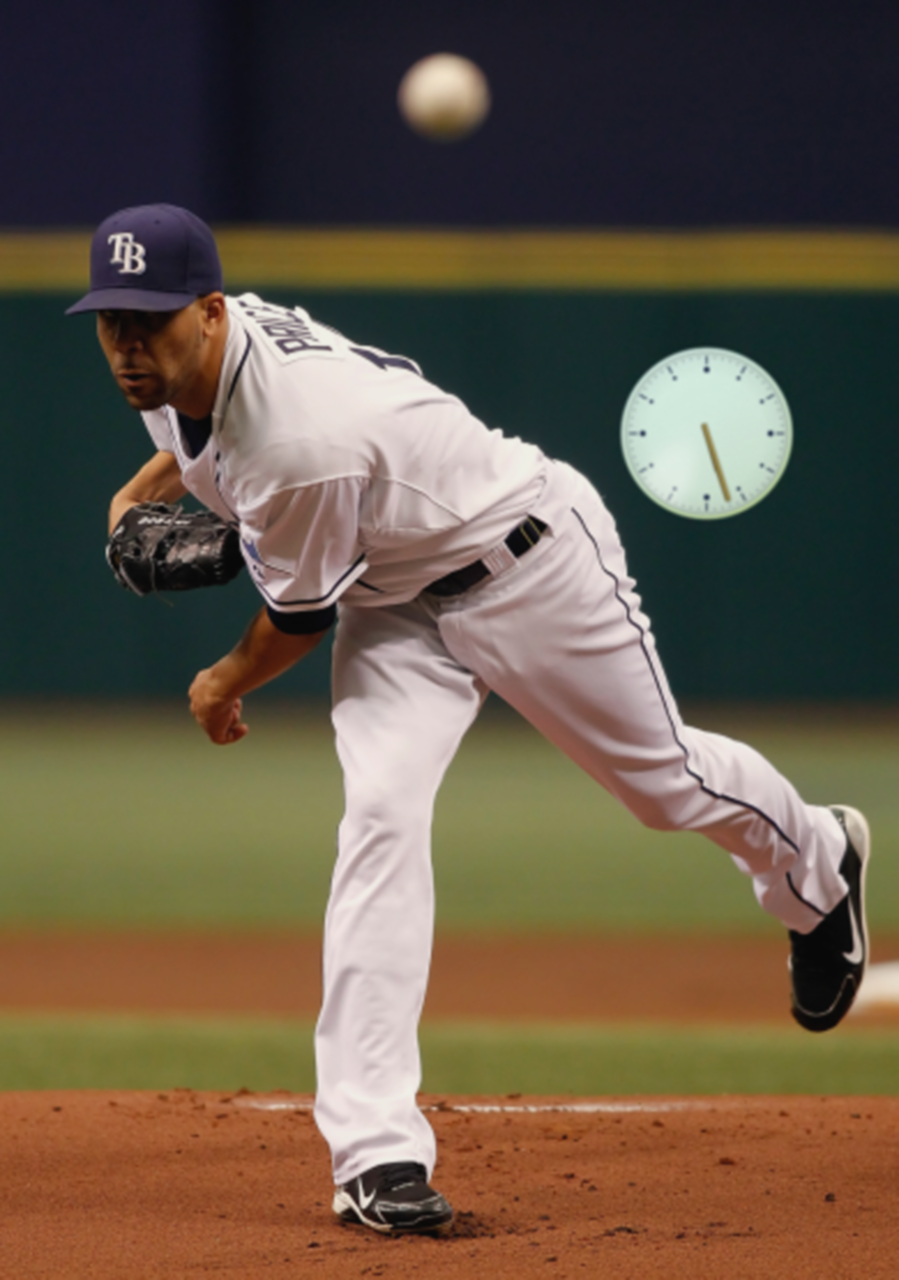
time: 5:27
